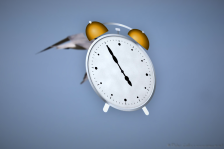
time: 4:55
